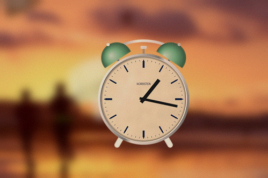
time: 1:17
